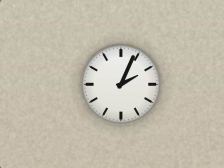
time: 2:04
